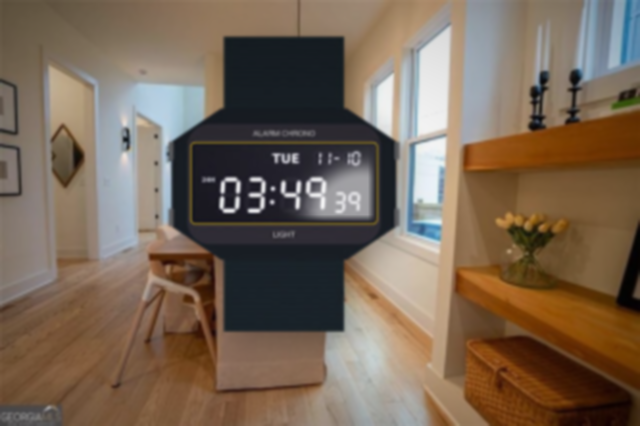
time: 3:49:39
